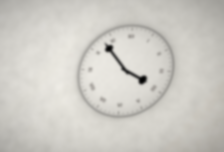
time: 3:53
